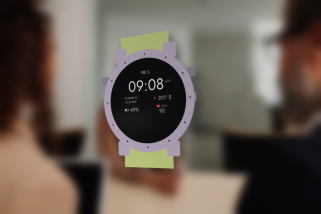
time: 9:08
